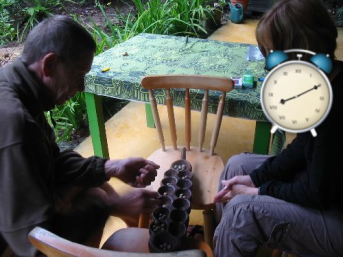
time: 8:10
